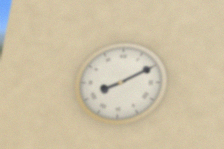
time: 8:10
